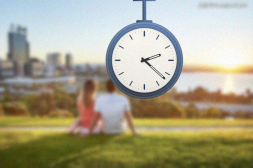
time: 2:22
